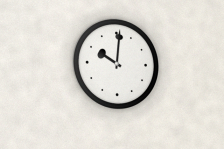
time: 10:01
